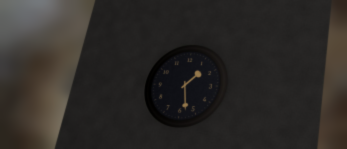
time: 1:28
